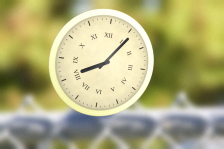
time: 8:06
